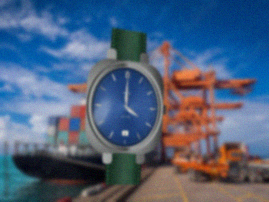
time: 4:00
